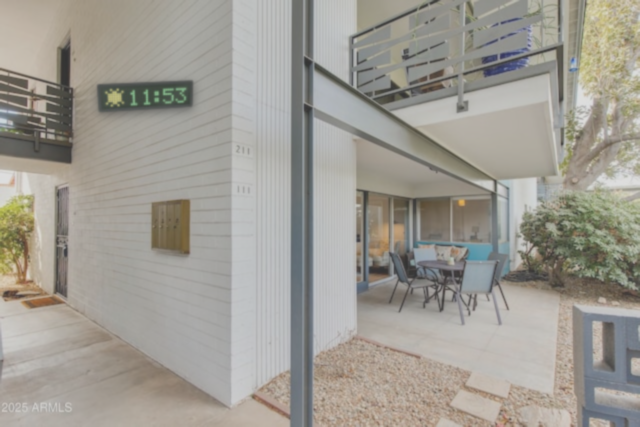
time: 11:53
